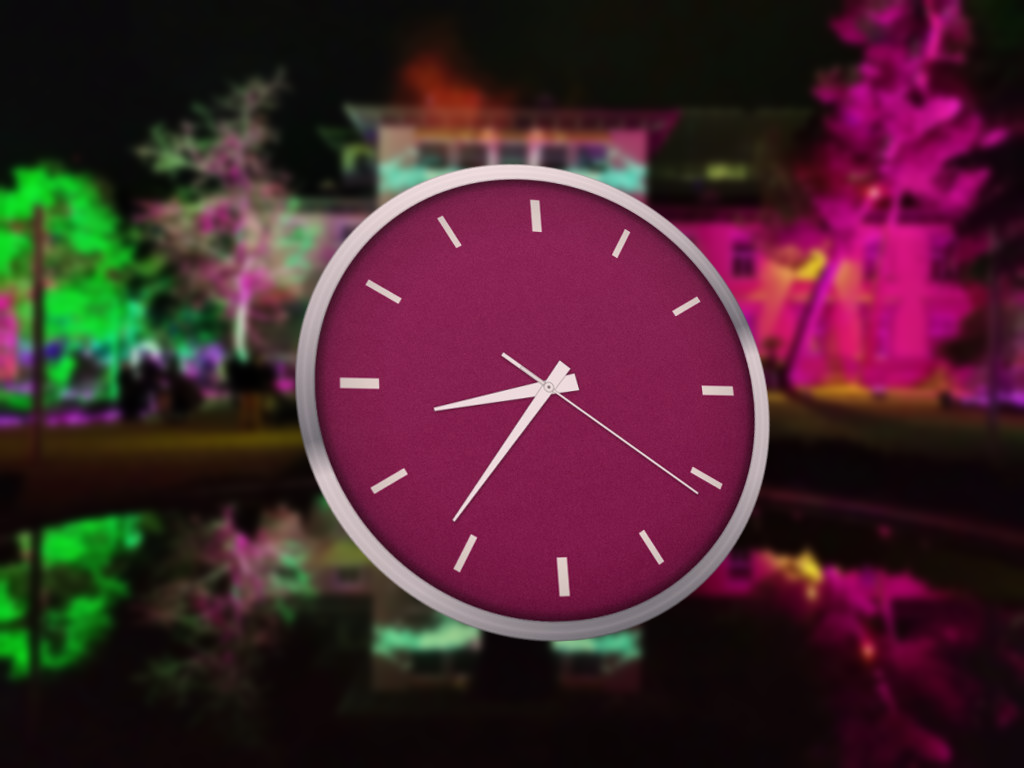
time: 8:36:21
